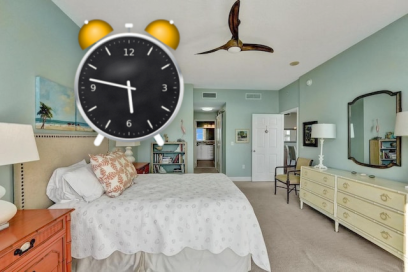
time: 5:47
